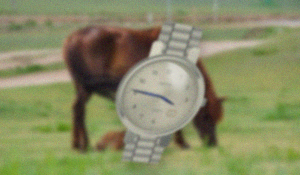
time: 3:46
